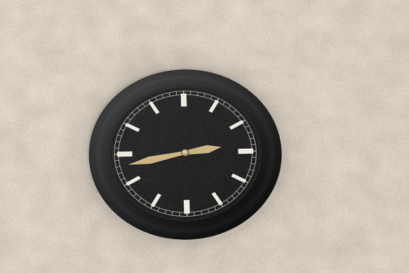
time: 2:43
